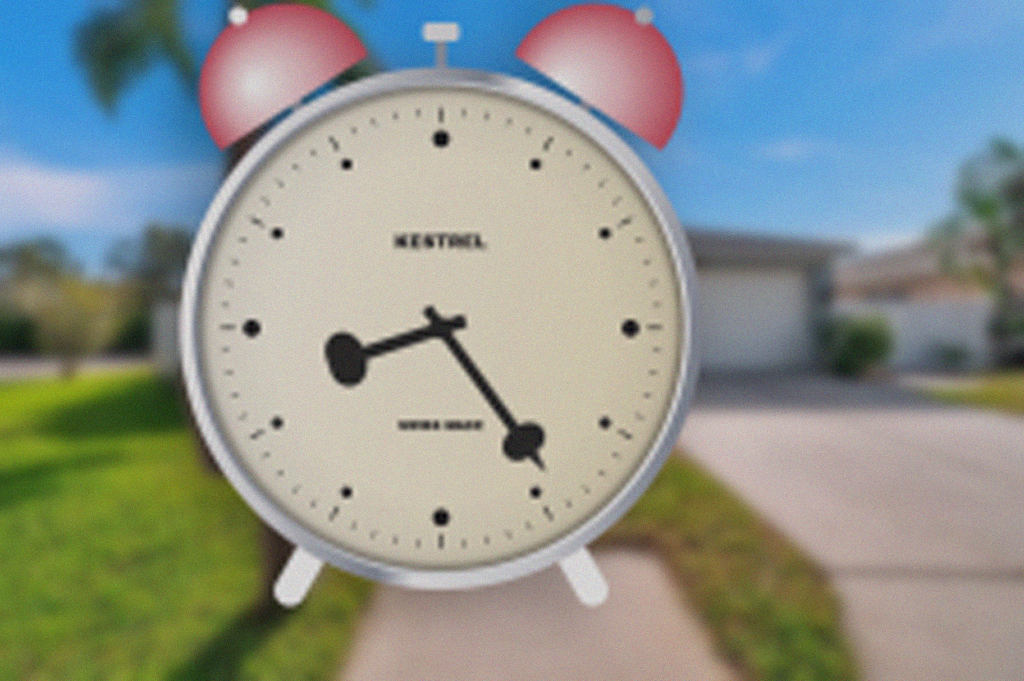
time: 8:24
